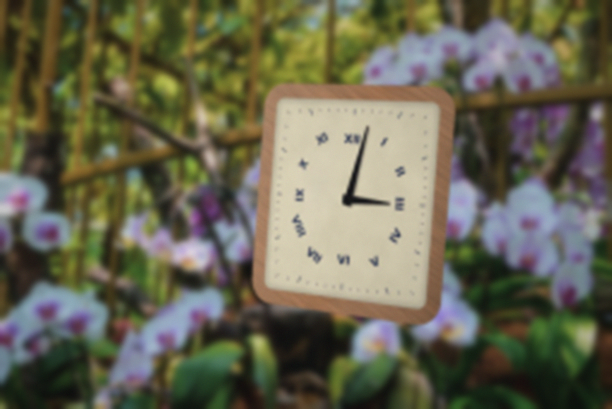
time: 3:02
